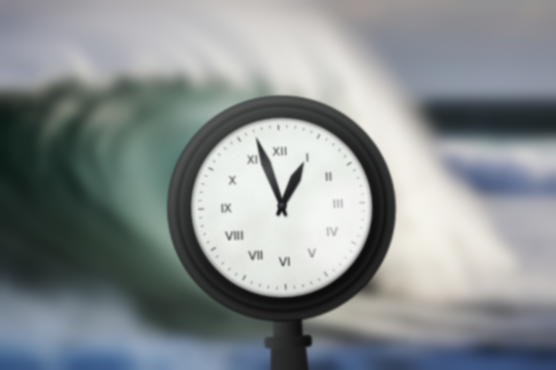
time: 12:57
